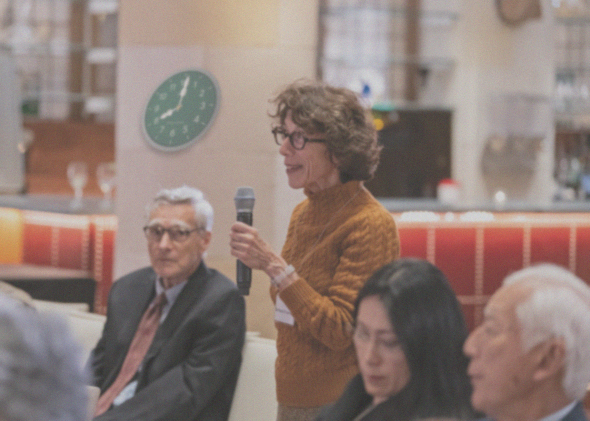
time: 8:01
